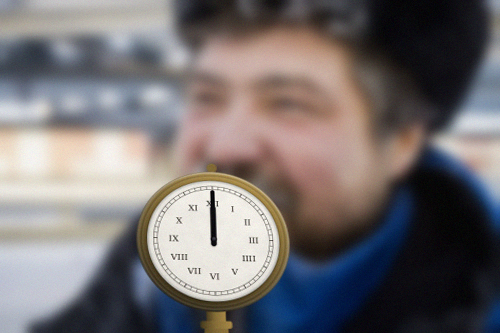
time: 12:00
